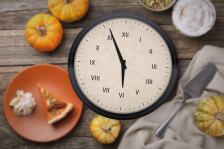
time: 5:56
